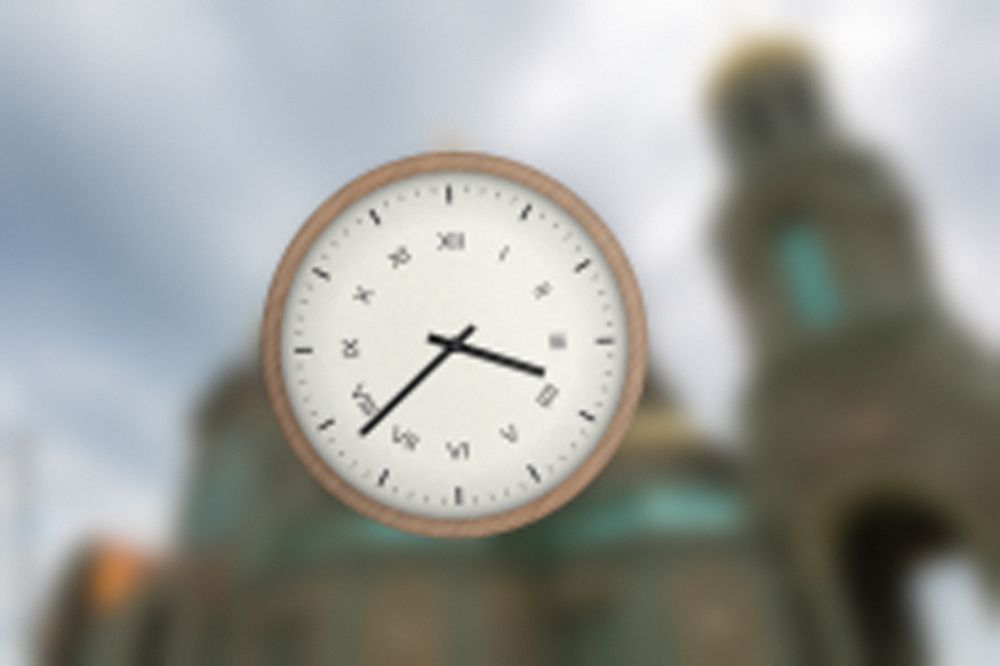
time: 3:38
